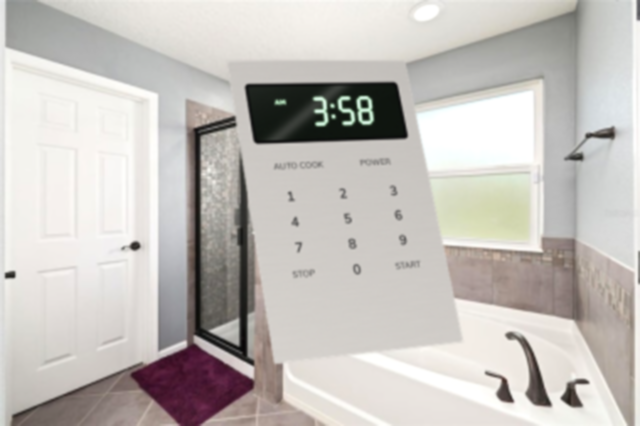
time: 3:58
